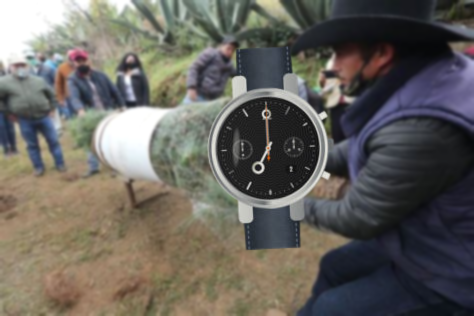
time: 7:00
